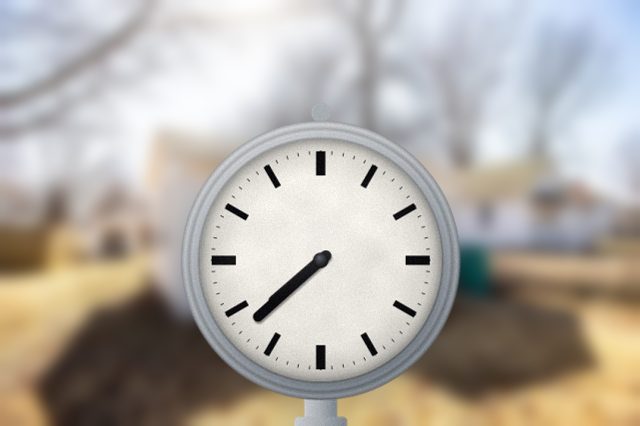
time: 7:38
